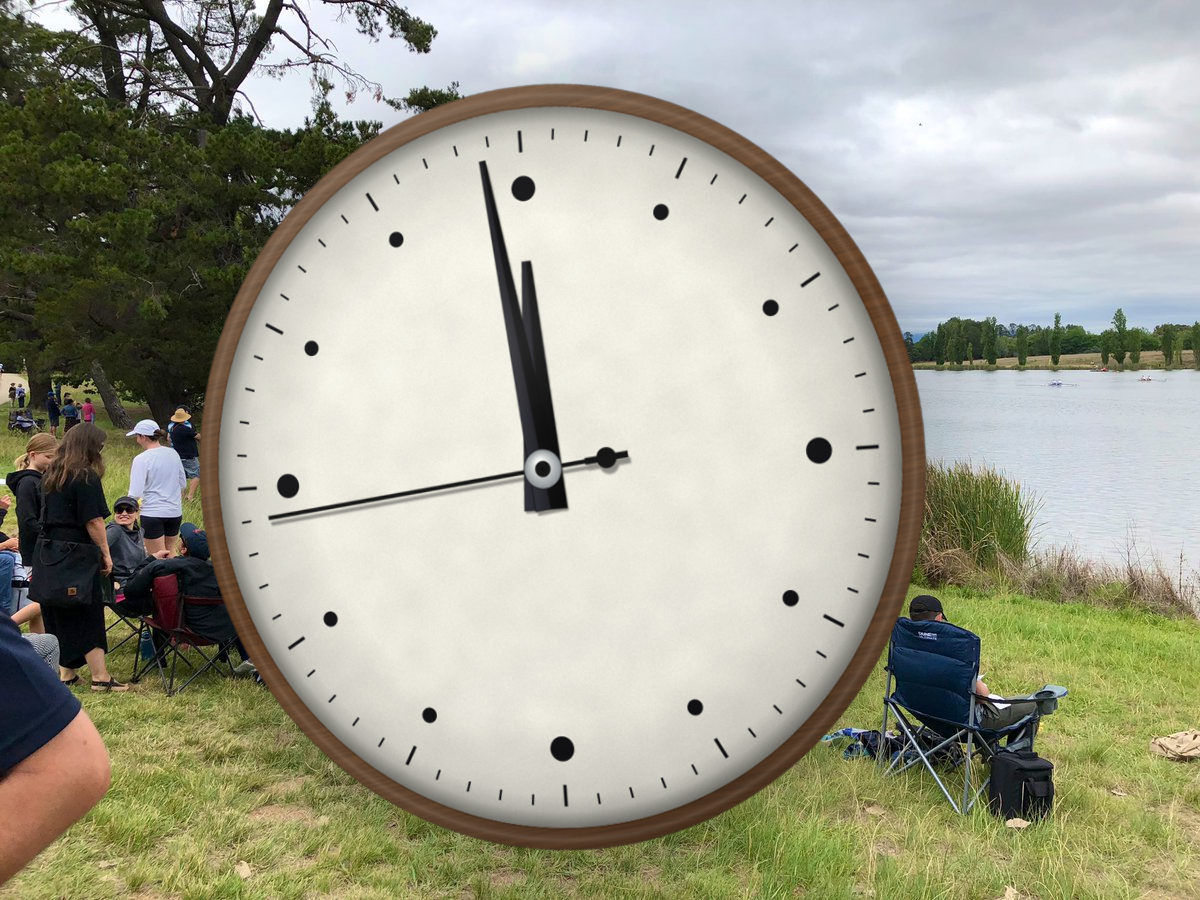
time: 11:58:44
